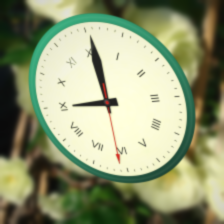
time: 9:00:31
